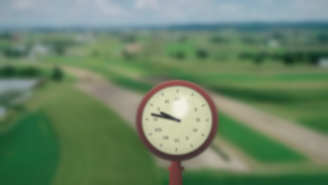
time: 9:47
